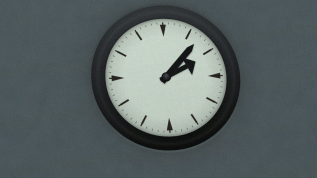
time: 2:07
